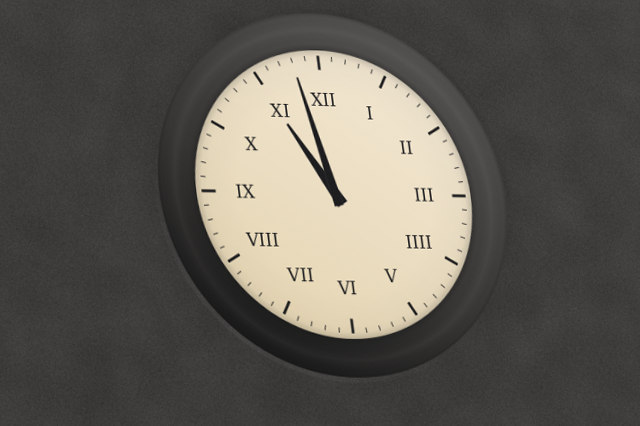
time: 10:58
